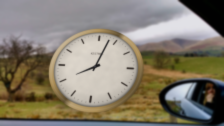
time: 8:03
